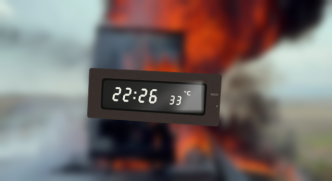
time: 22:26
